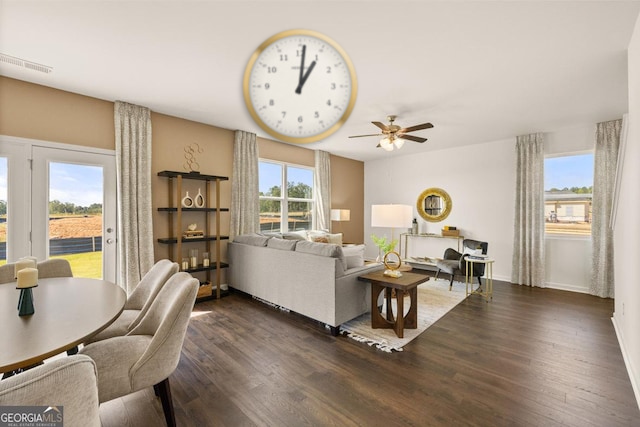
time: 1:01
